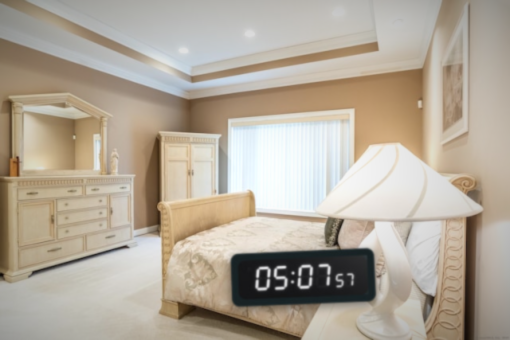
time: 5:07:57
